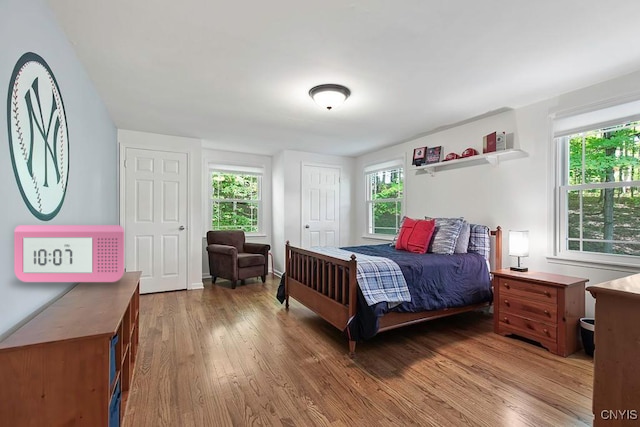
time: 10:07
